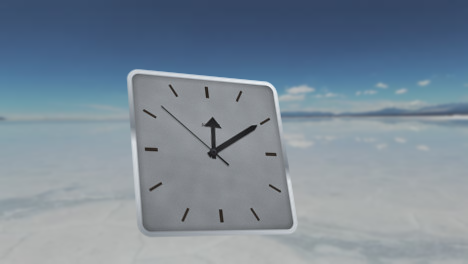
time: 12:09:52
